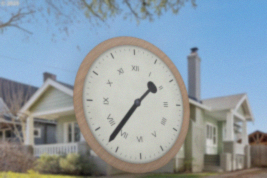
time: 1:37
